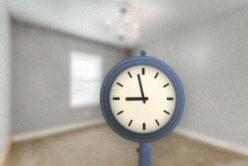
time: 8:58
